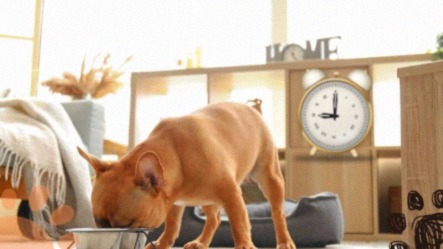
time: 9:00
